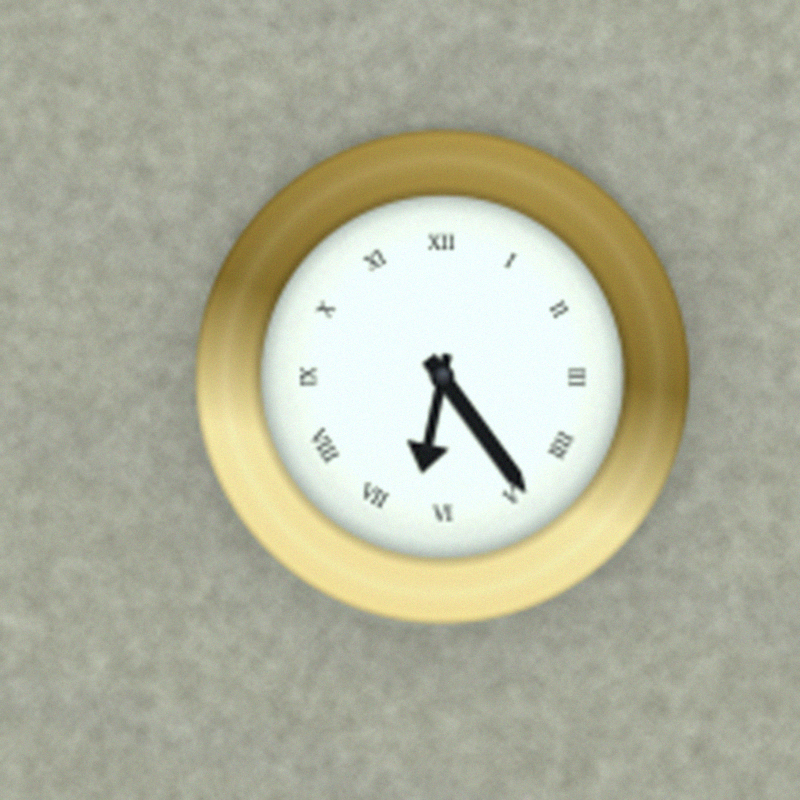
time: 6:24
